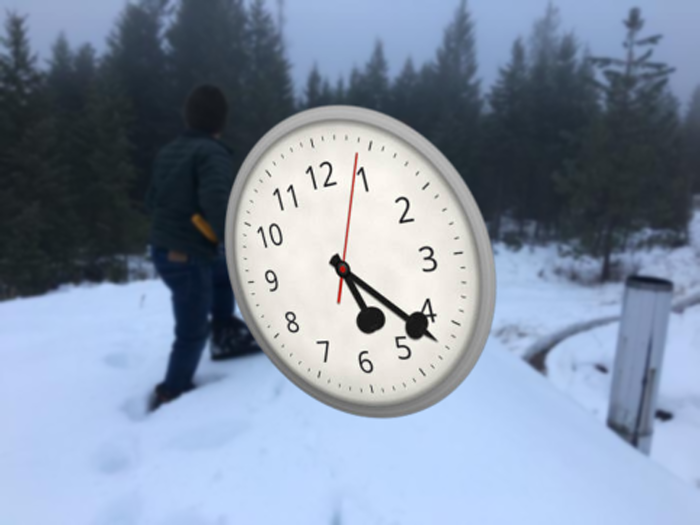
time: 5:22:04
